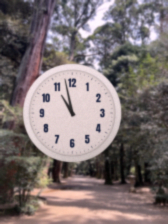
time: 10:58
